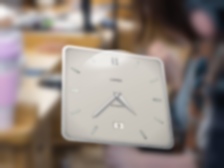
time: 4:37
